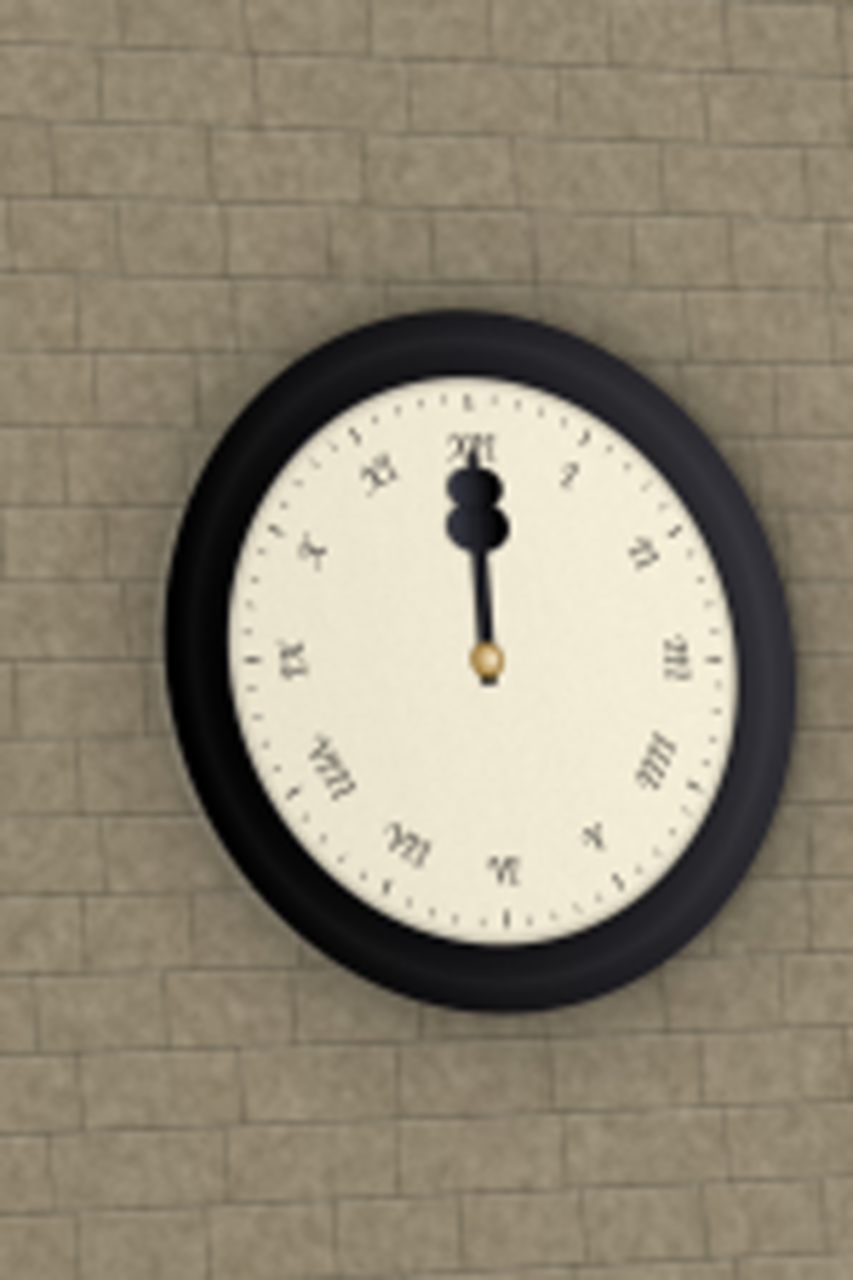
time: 12:00
